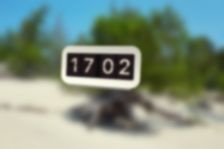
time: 17:02
